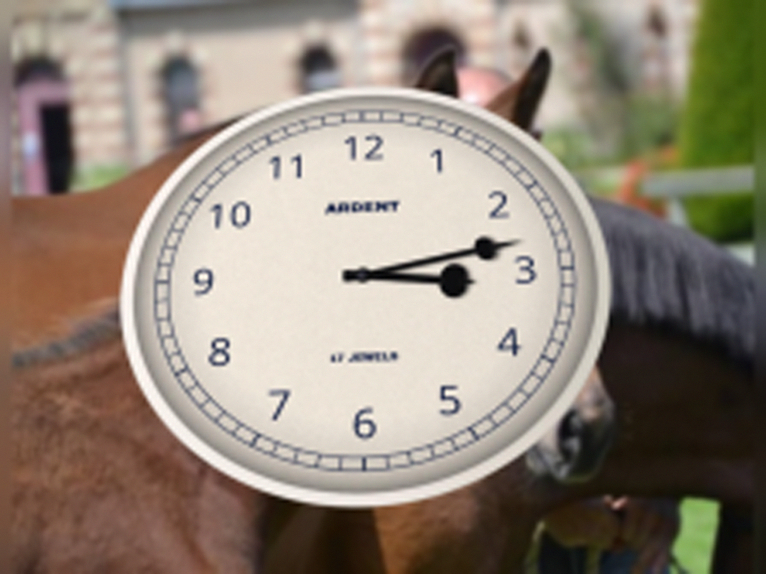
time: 3:13
